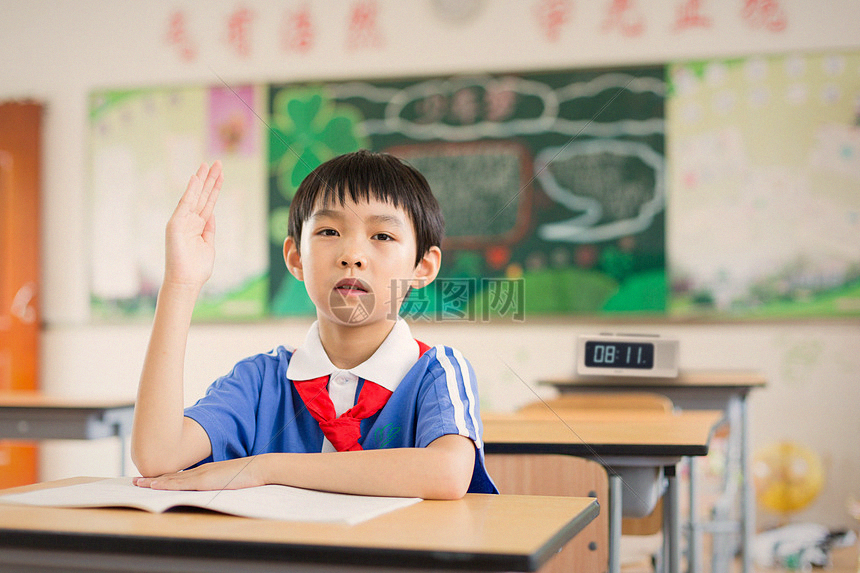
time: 8:11
